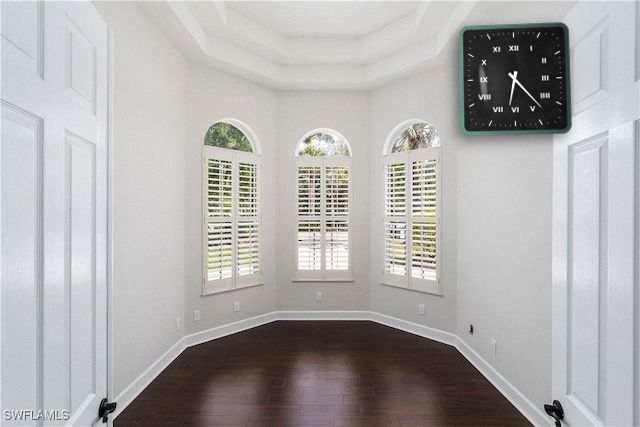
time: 6:23
